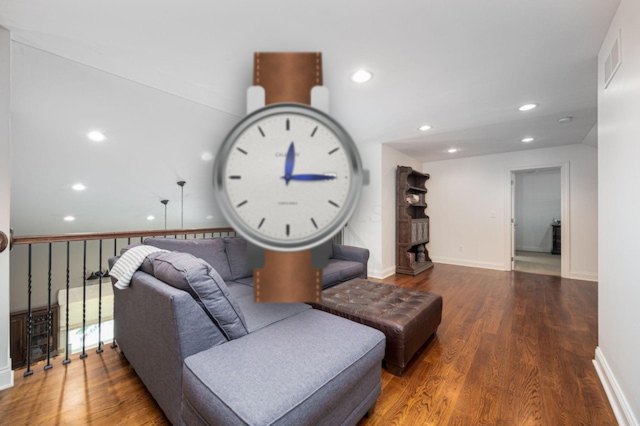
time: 12:15
